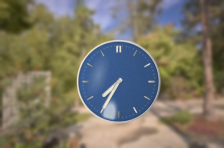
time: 7:35
